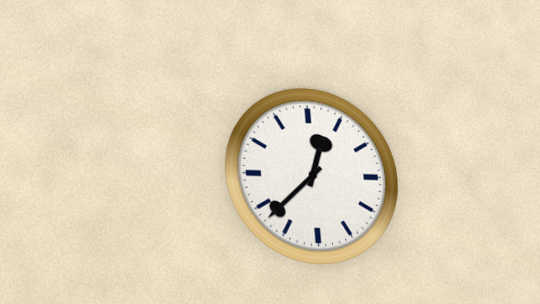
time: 12:38
